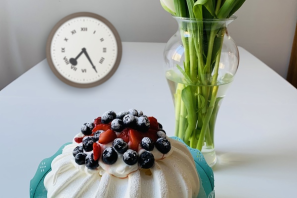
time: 7:25
